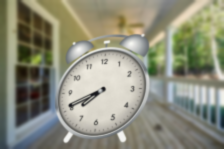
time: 7:41
